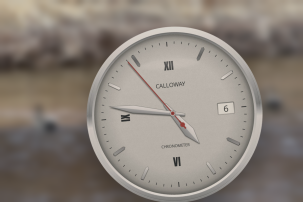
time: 4:46:54
